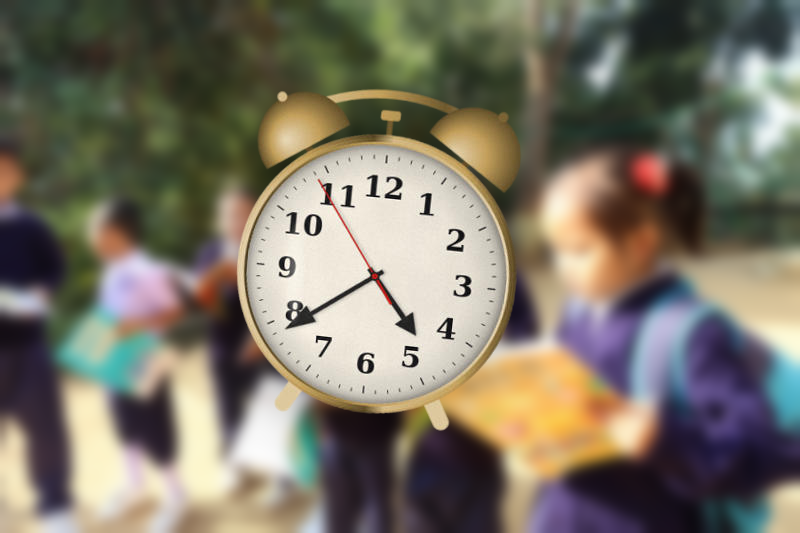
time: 4:38:54
